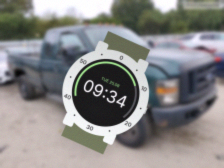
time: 9:34
